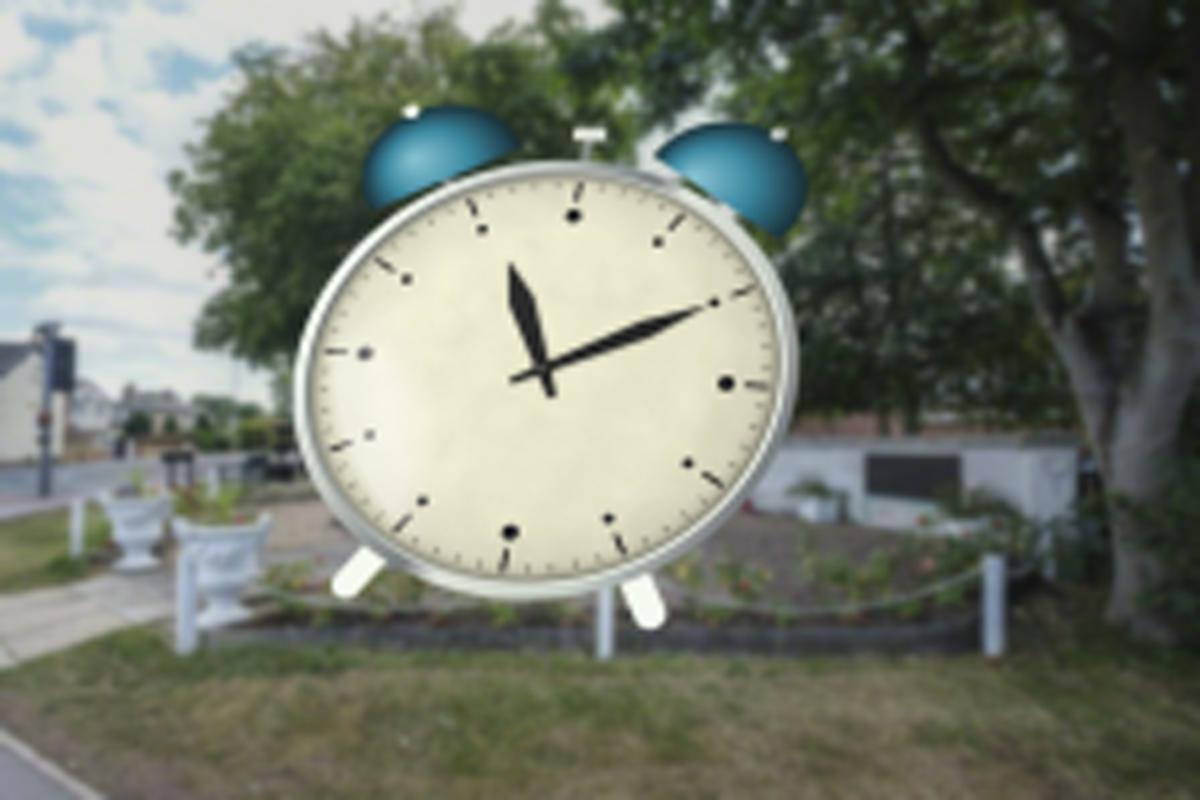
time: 11:10
